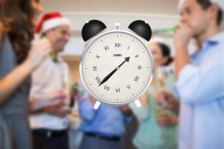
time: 1:38
